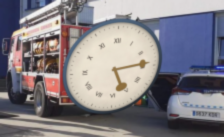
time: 5:14
